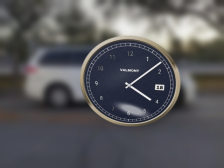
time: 4:08
